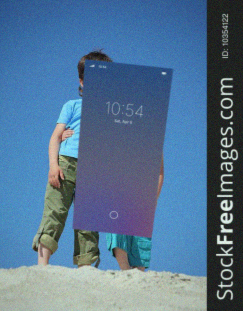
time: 10:54
